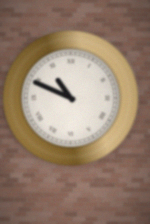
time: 10:49
